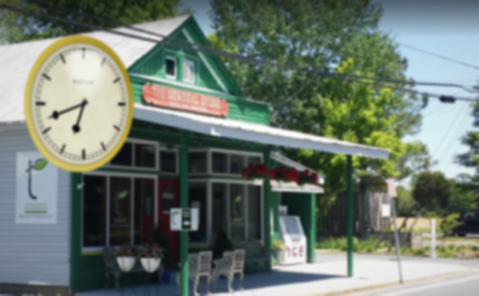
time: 6:42
